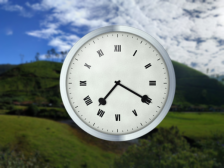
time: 7:20
